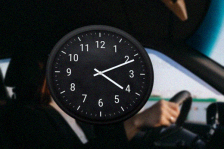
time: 4:11
